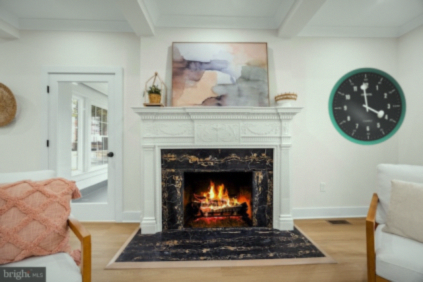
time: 3:59
